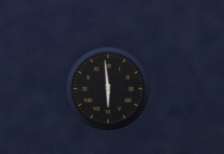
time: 5:59
